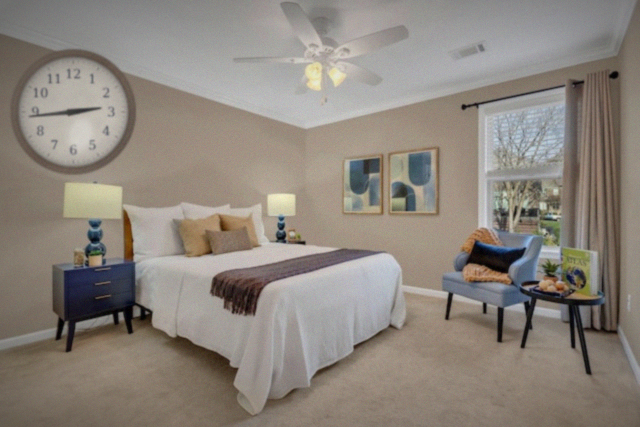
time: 2:44
